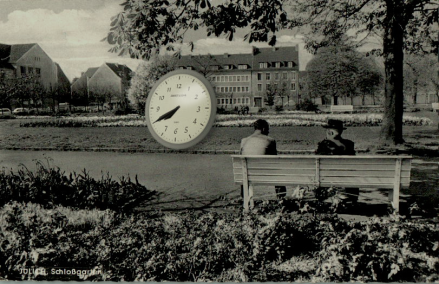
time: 7:40
